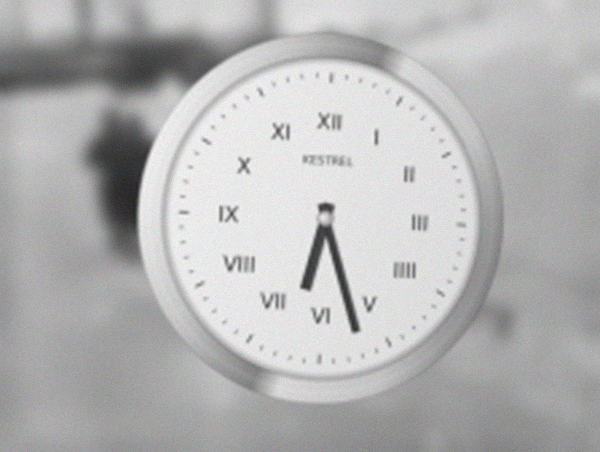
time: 6:27
